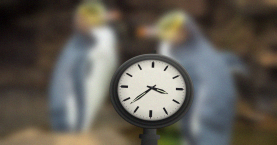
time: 3:38
